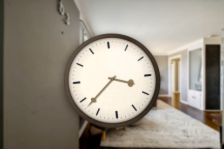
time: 3:38
